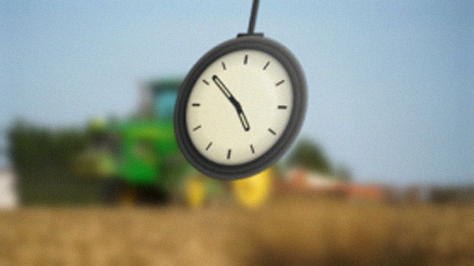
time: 4:52
